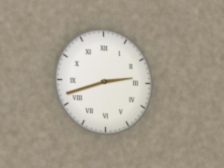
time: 2:42
